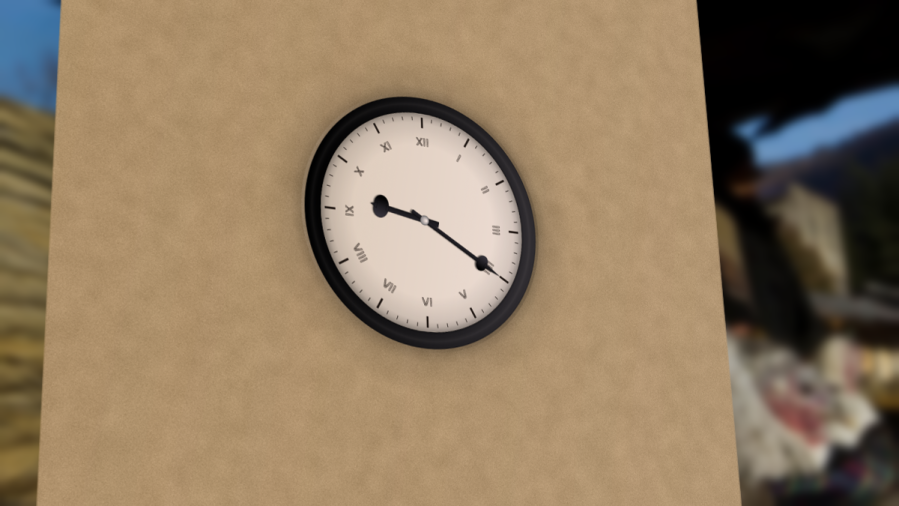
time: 9:20
